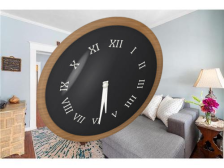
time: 5:29
